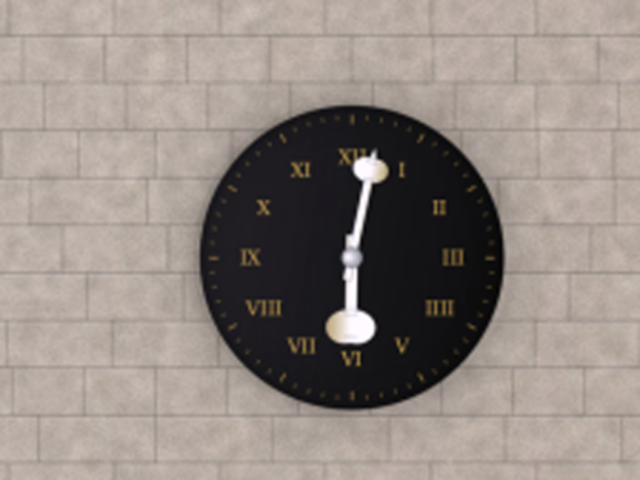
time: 6:02
